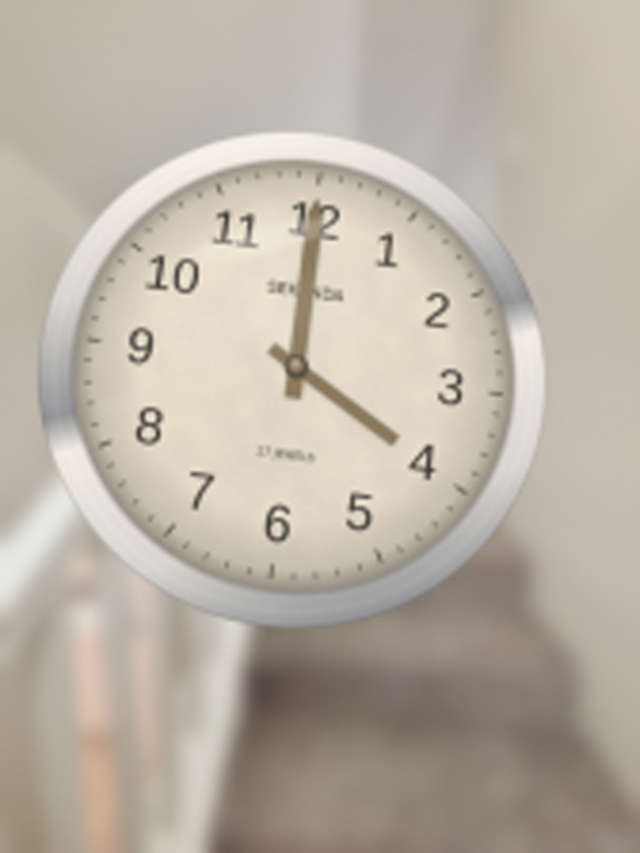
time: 4:00
